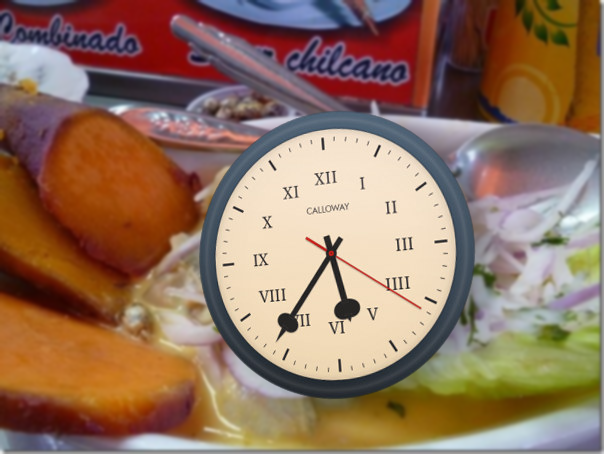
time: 5:36:21
